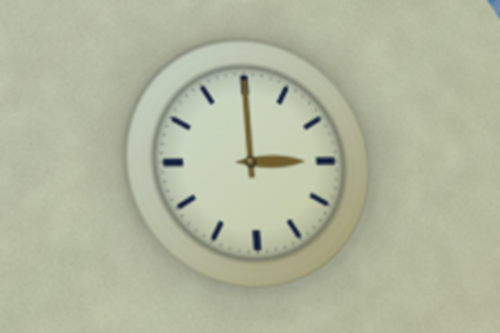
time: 3:00
